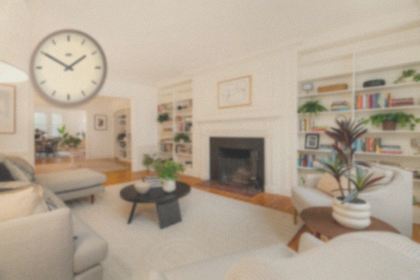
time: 1:50
